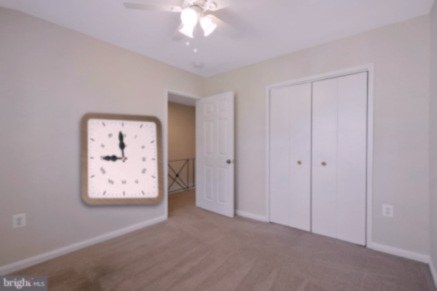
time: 8:59
